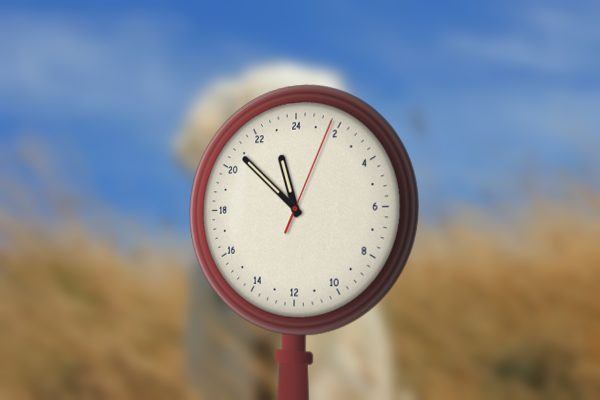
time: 22:52:04
